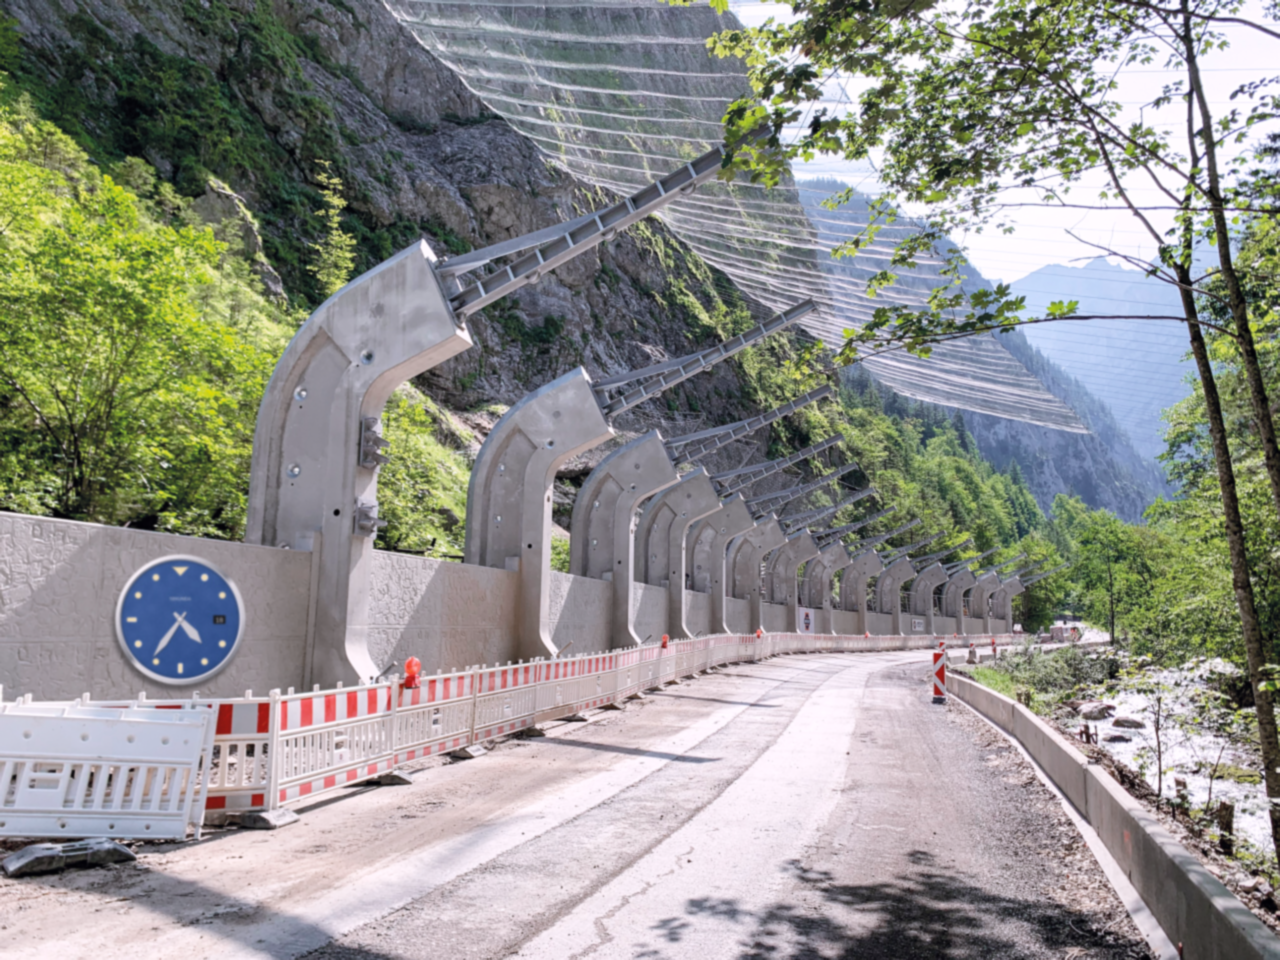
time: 4:36
